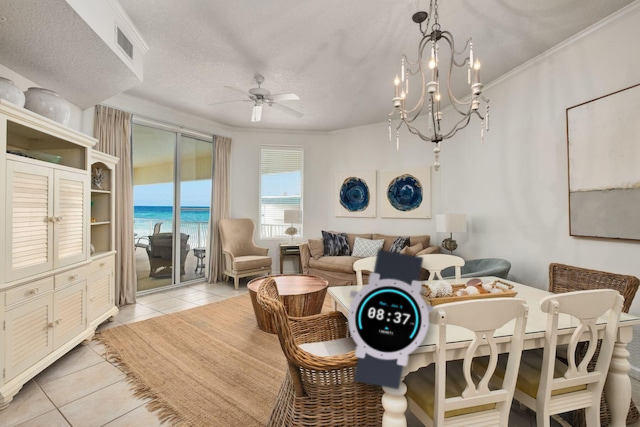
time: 8:37
